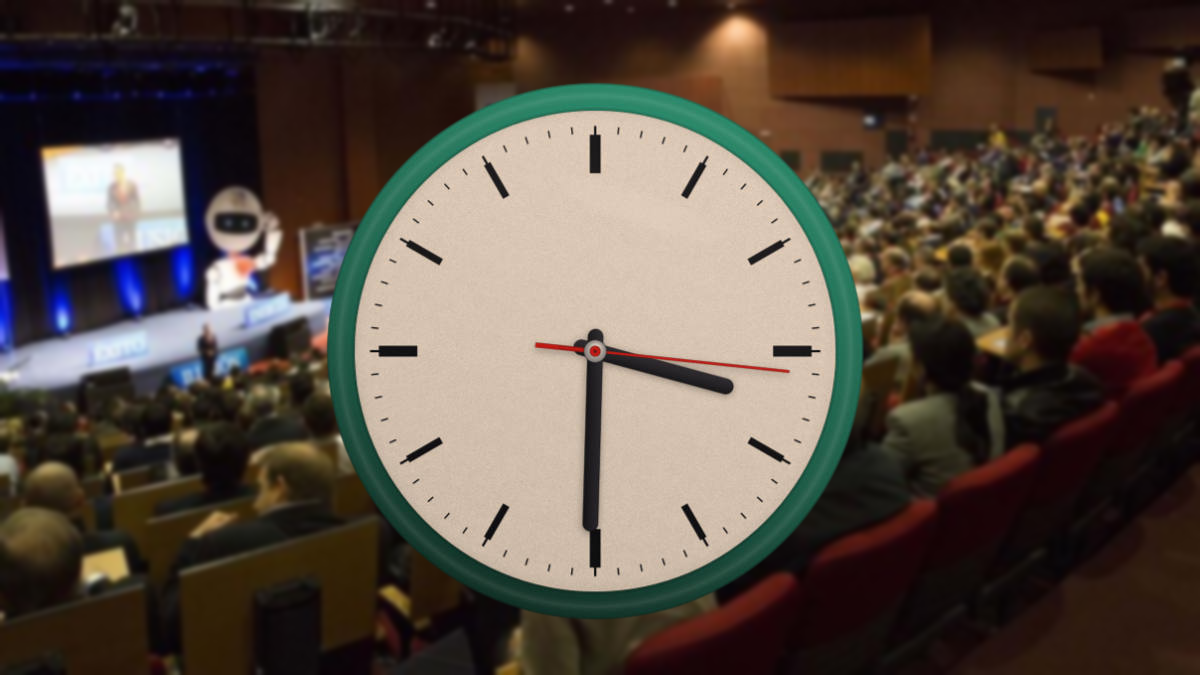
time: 3:30:16
